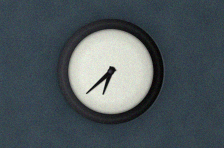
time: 6:38
